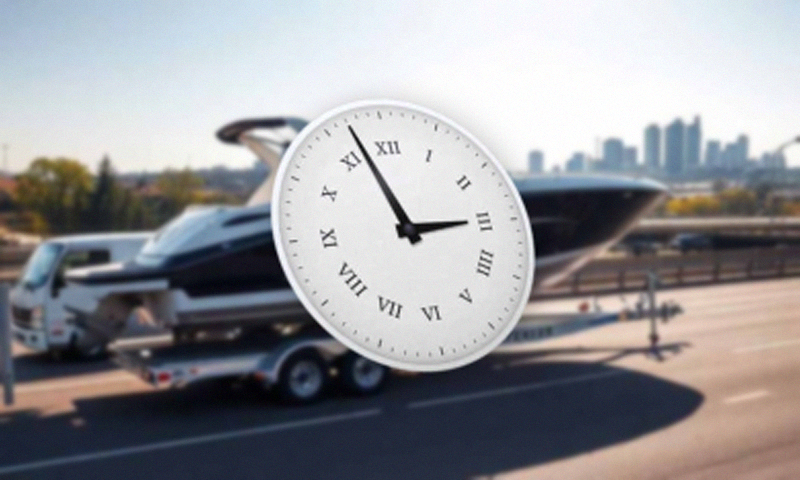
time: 2:57
